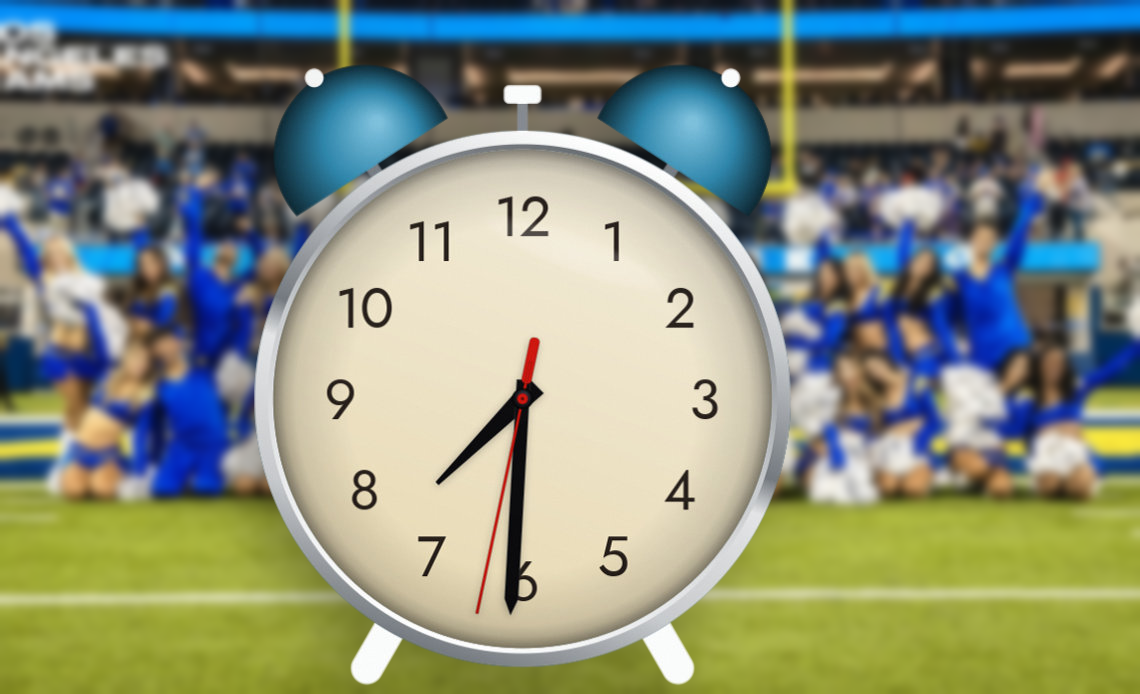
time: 7:30:32
